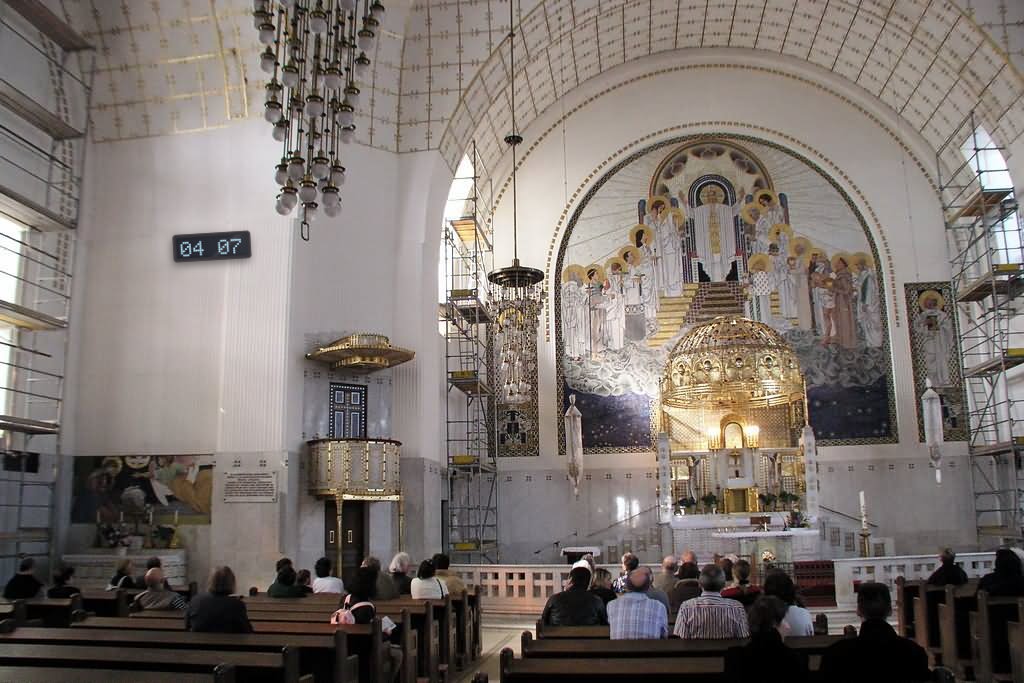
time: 4:07
